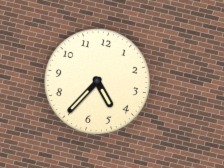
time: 4:35
